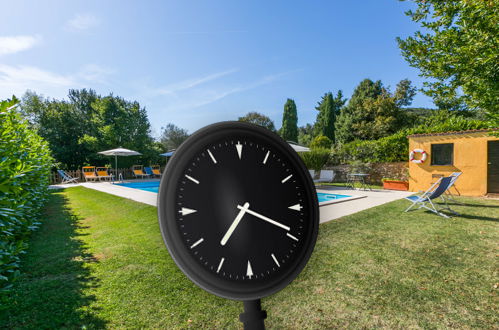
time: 7:19
